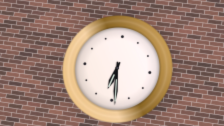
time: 6:29
